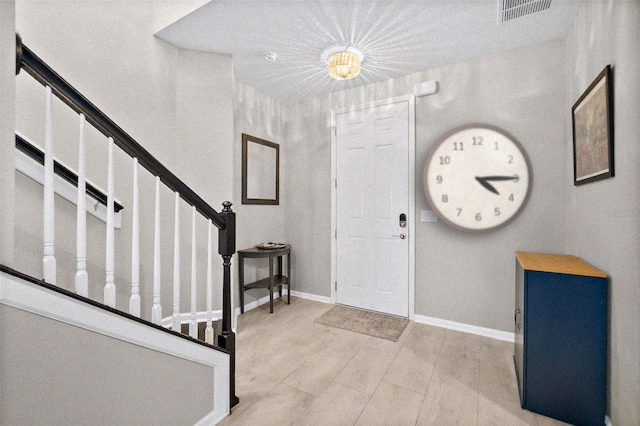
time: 4:15
